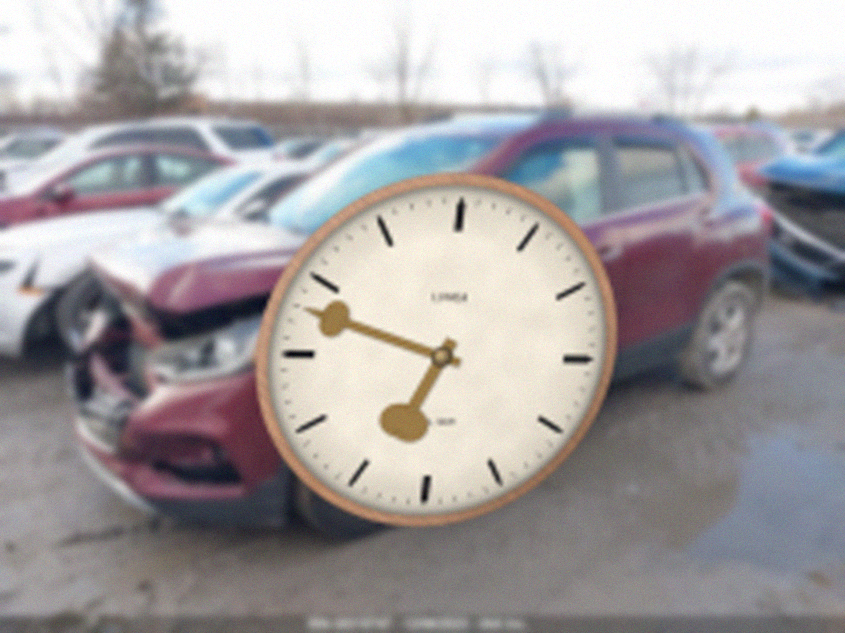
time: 6:48
